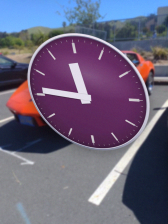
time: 11:46
